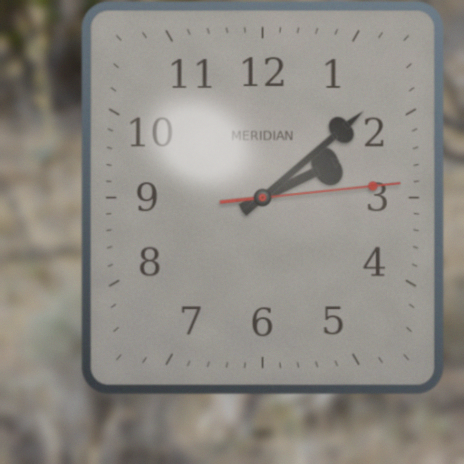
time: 2:08:14
